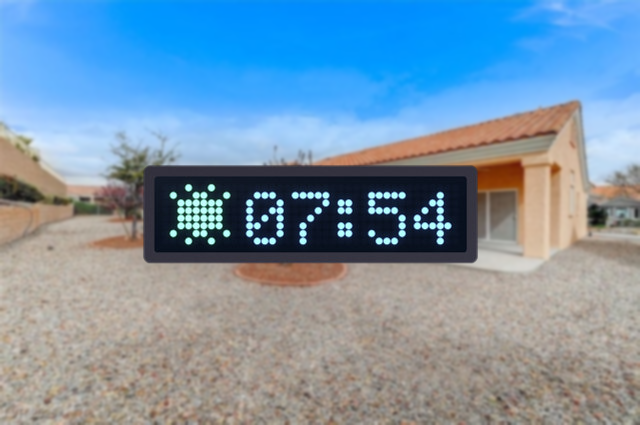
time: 7:54
